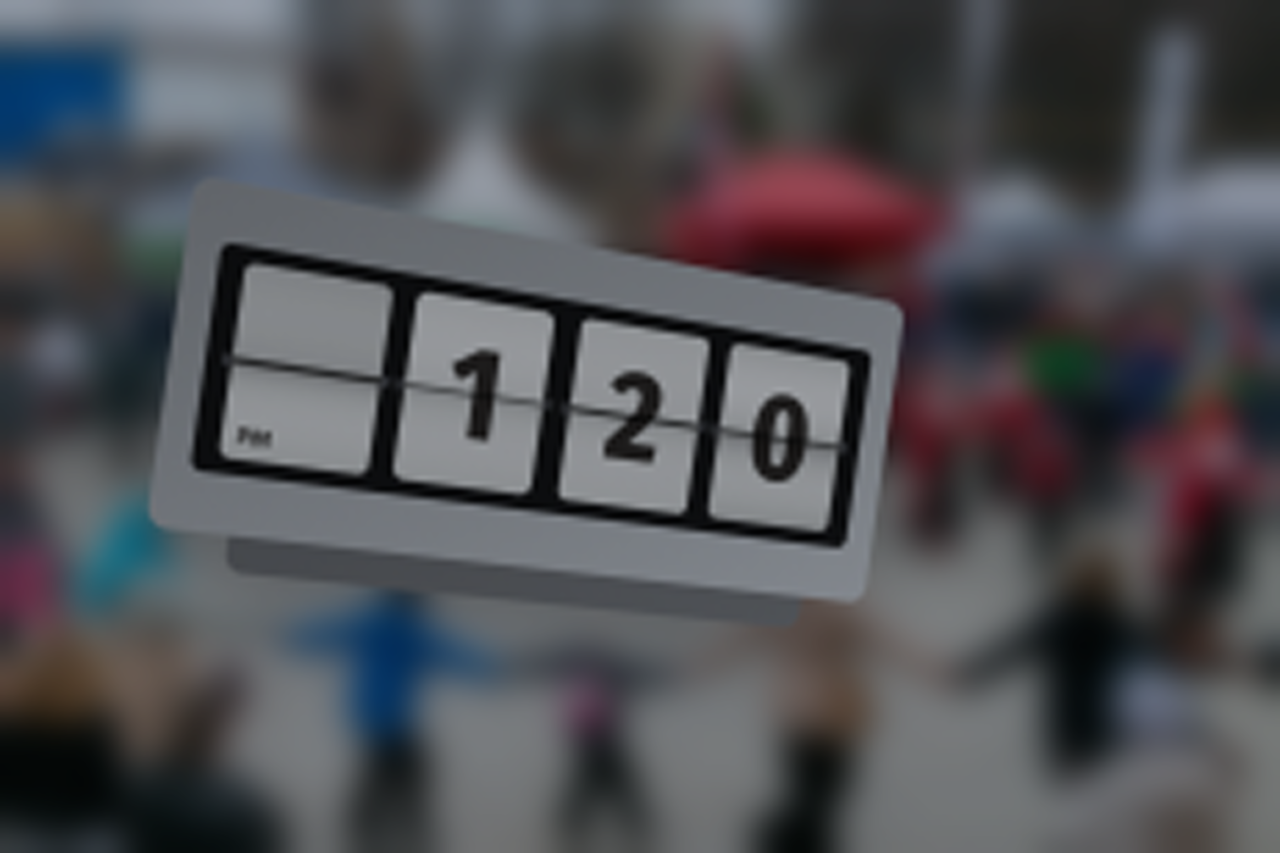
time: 1:20
